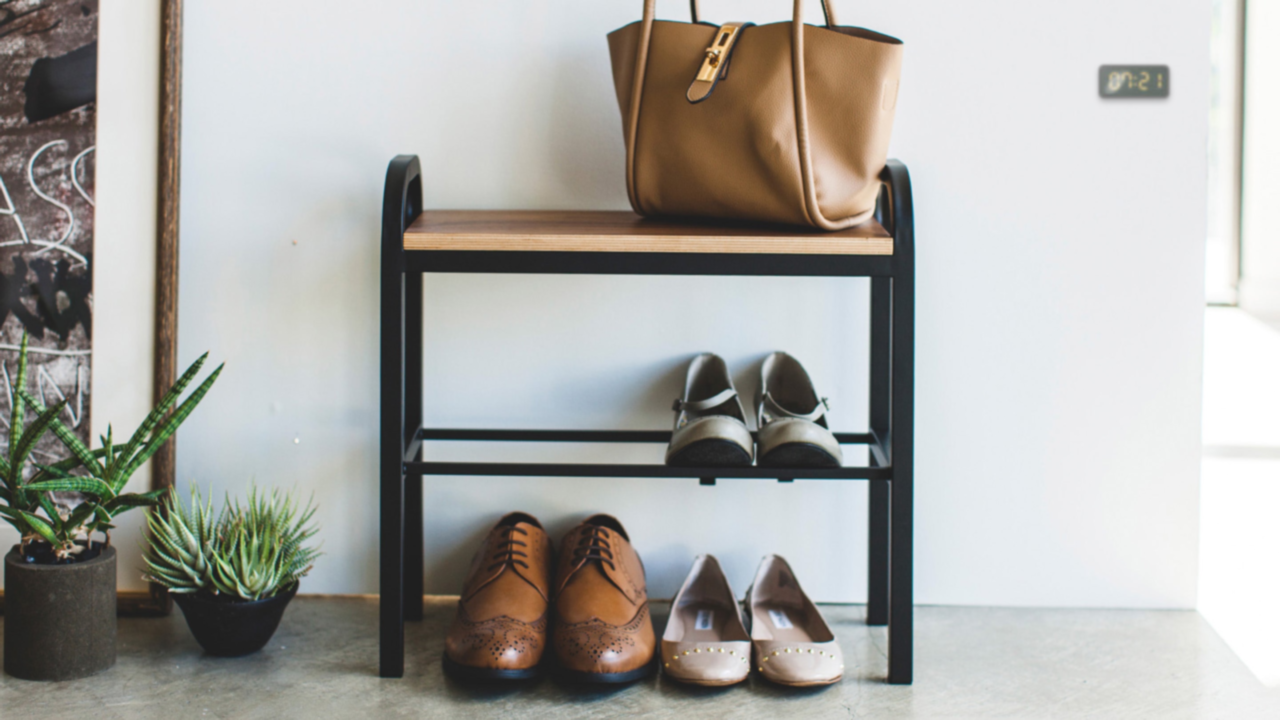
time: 7:21
